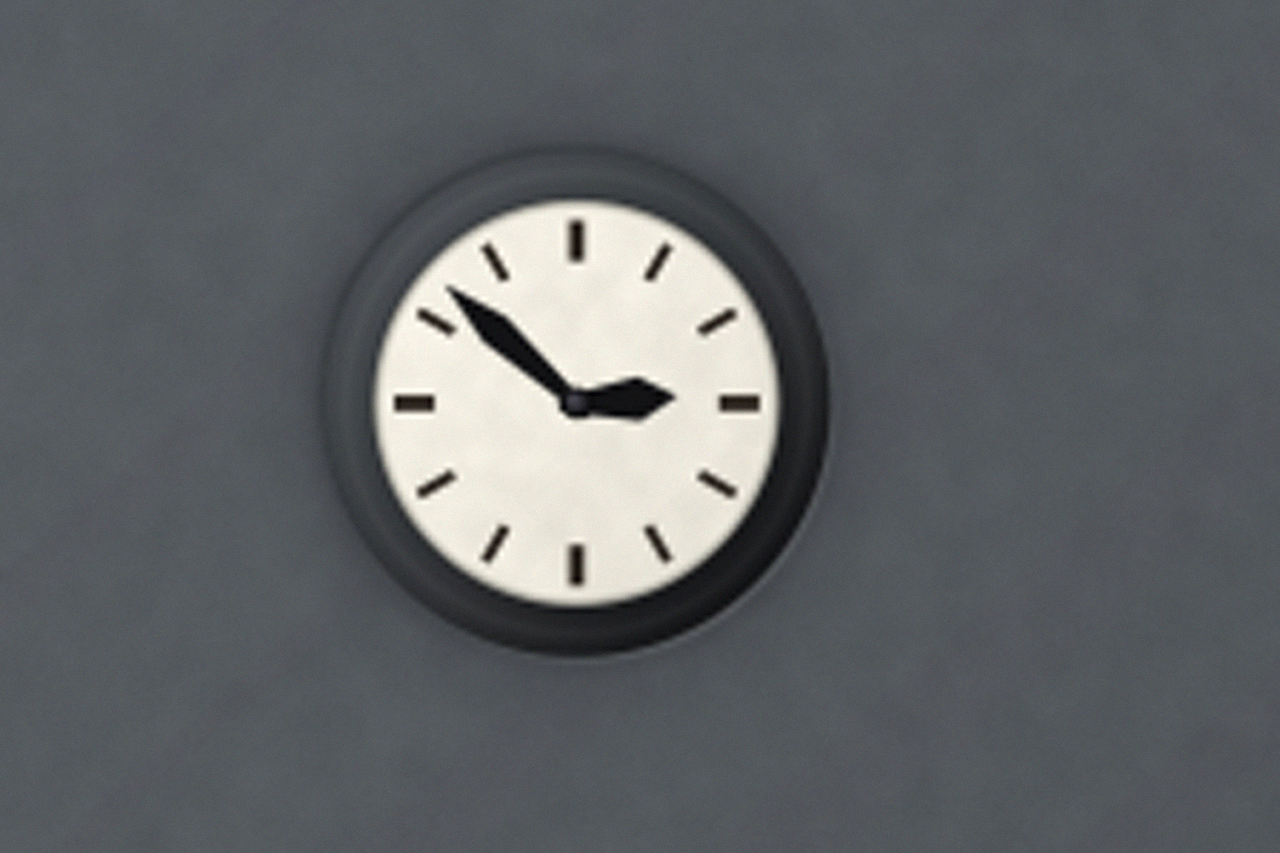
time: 2:52
